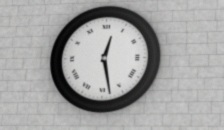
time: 12:28
